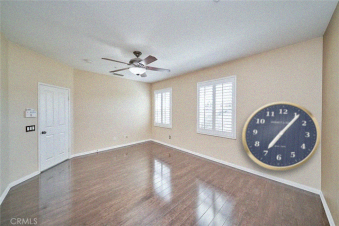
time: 7:06
